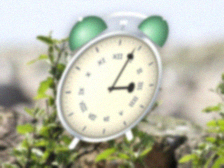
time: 3:04
